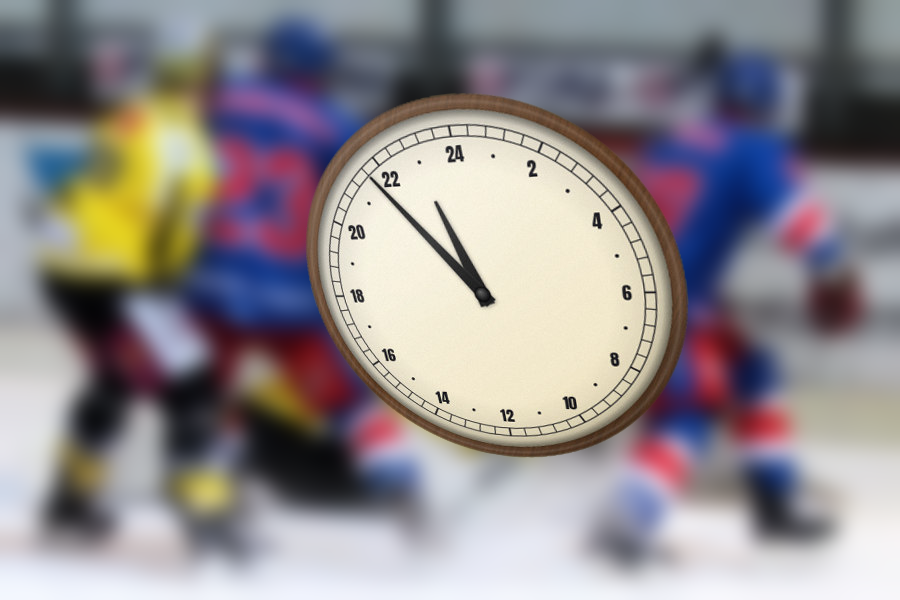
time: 22:54
